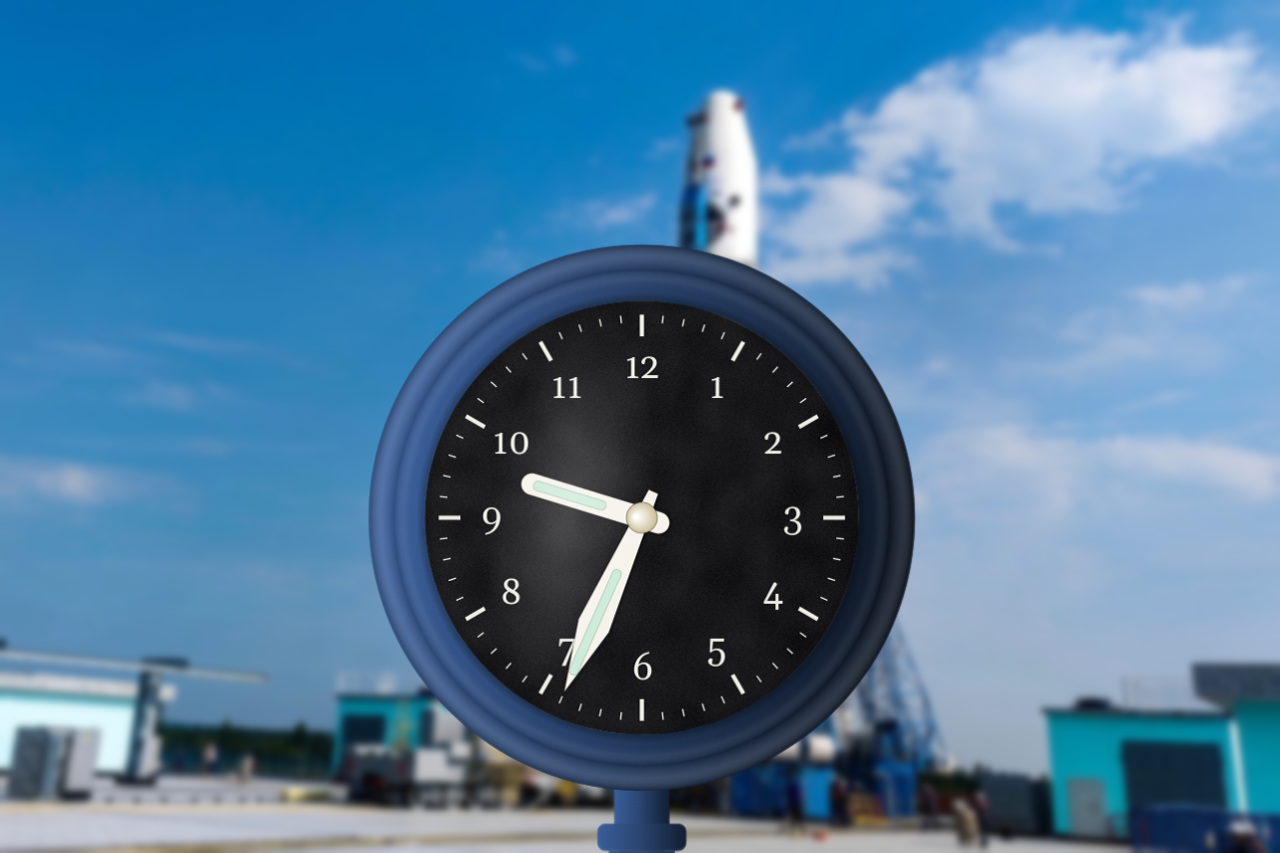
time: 9:34
